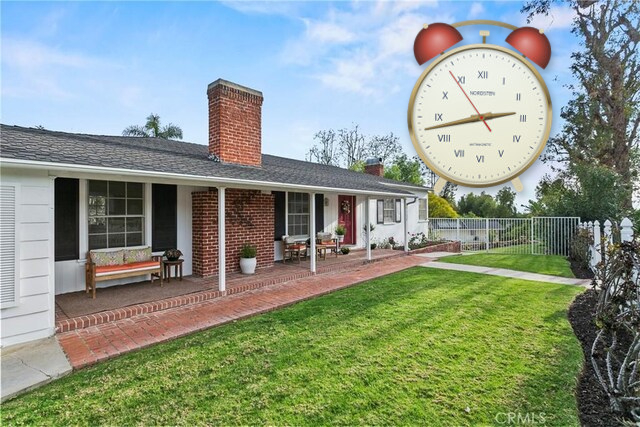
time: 2:42:54
